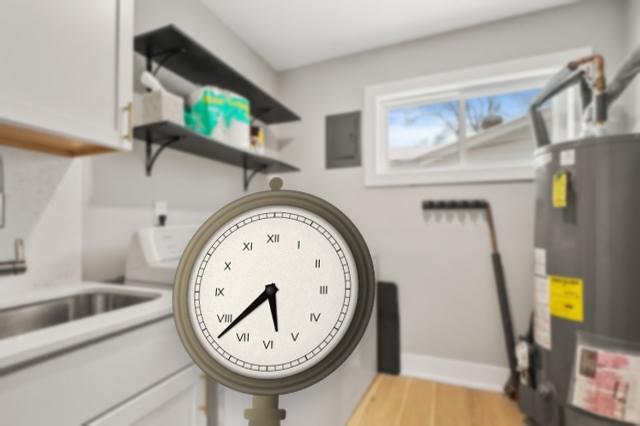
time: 5:38
